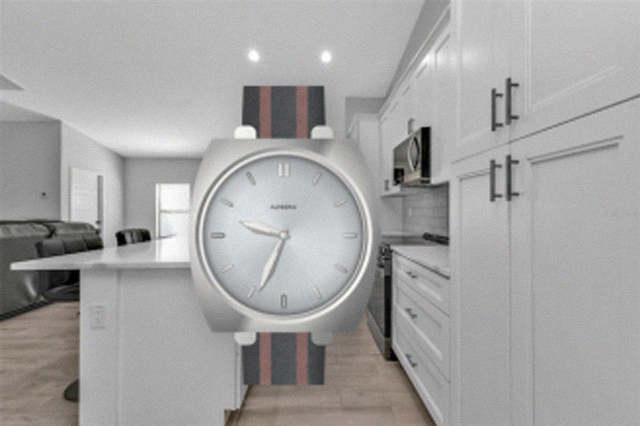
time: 9:34
